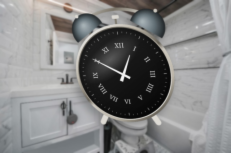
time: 12:50
